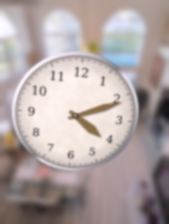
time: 4:11
